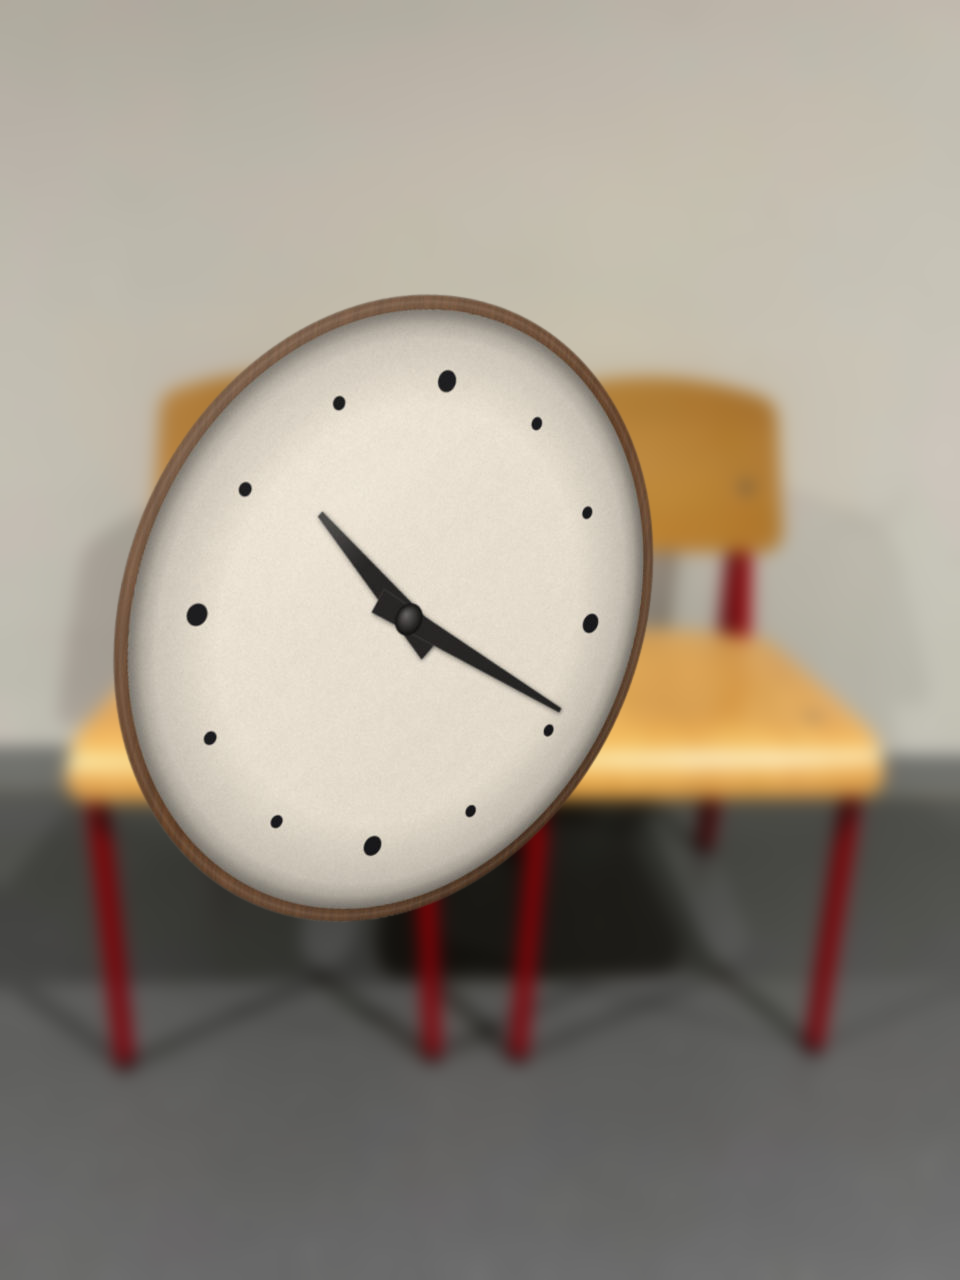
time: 10:19
